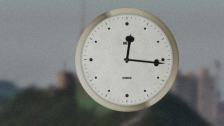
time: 12:16
